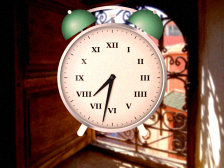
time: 7:32
